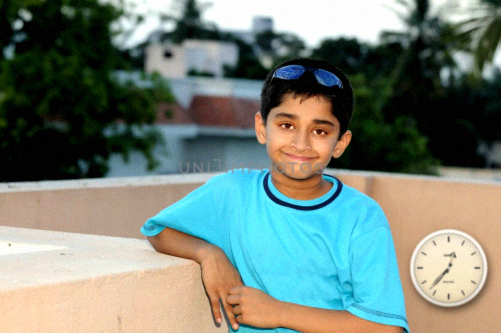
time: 12:37
